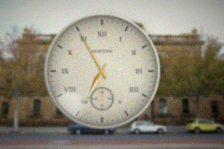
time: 6:55
